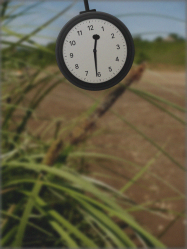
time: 12:31
